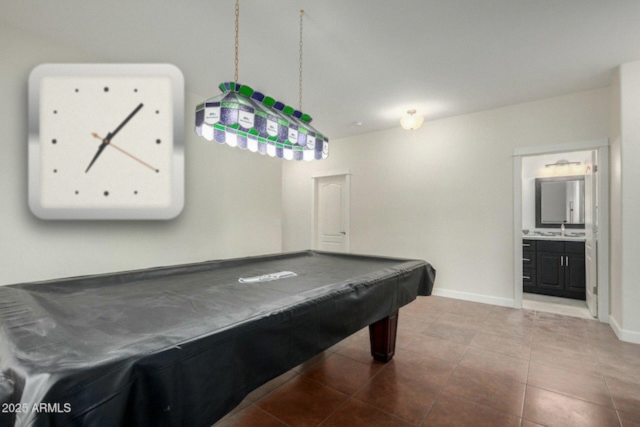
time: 7:07:20
